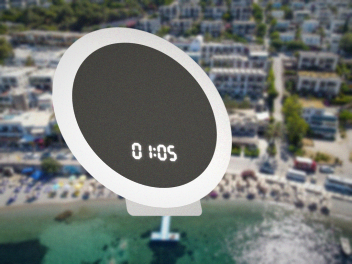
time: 1:05
